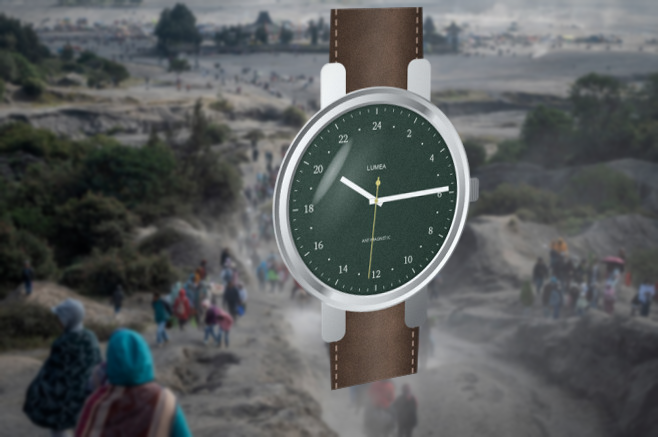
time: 20:14:31
